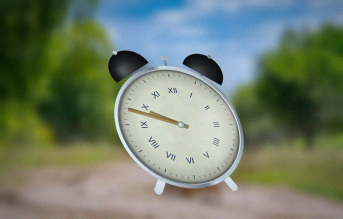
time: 9:48
